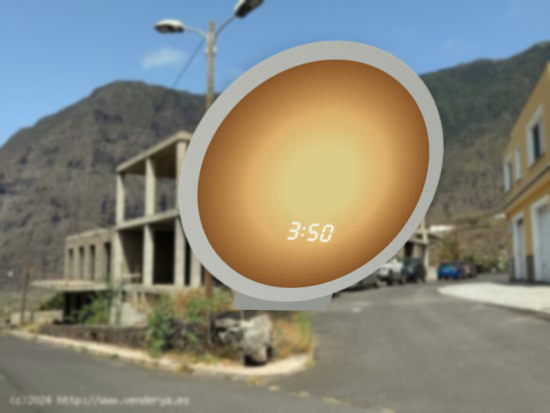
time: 3:50
